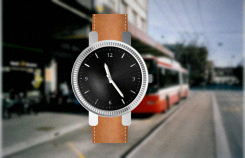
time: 11:24
